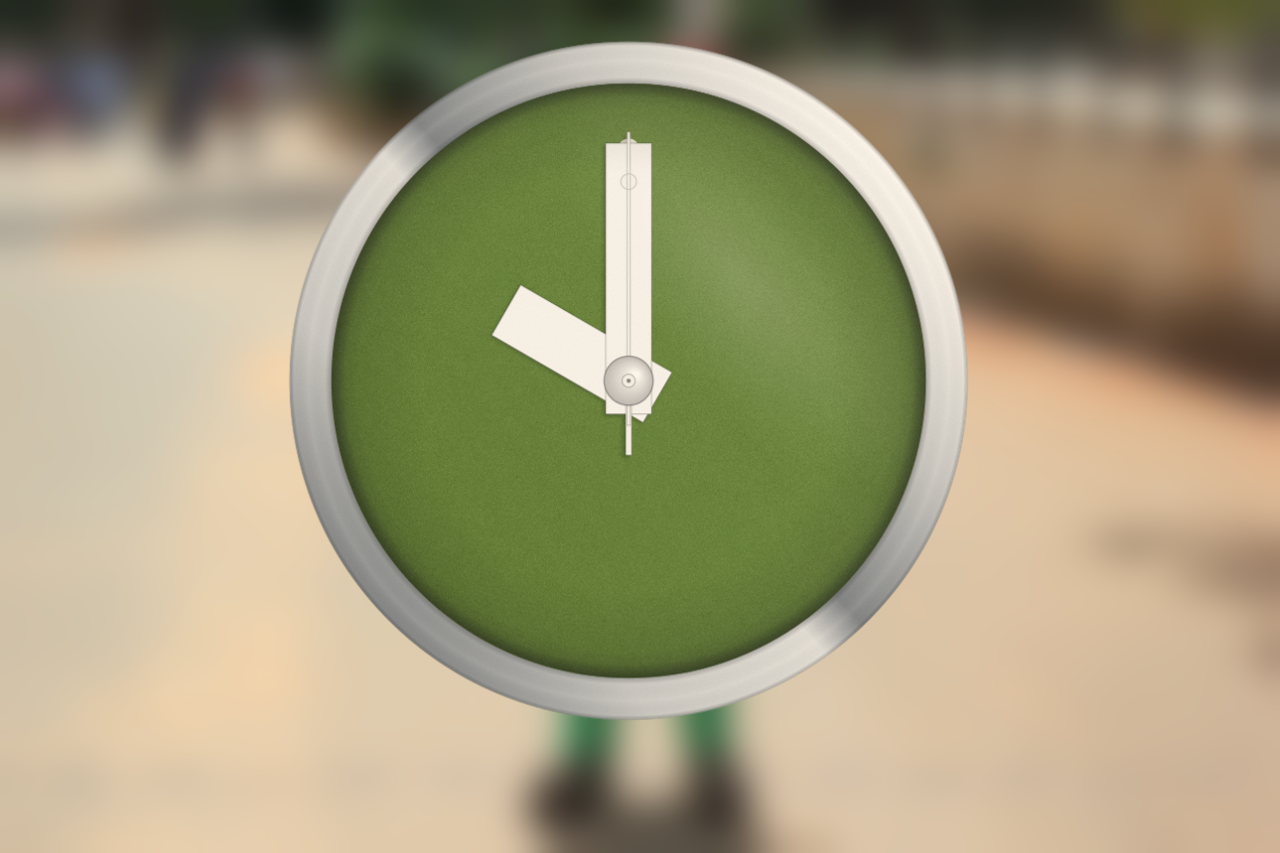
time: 10:00:00
